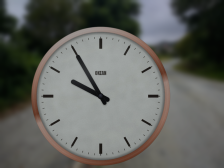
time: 9:55
